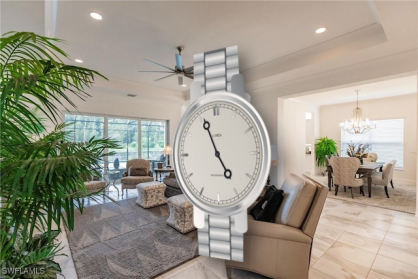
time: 4:56
